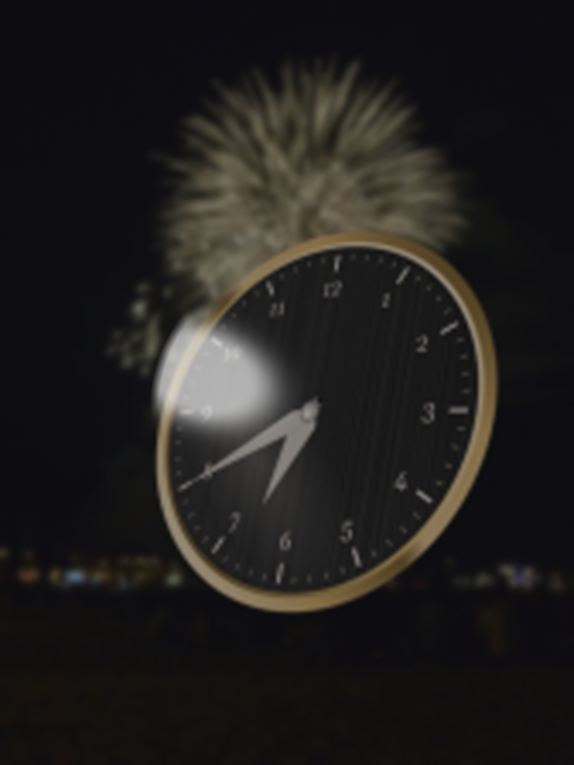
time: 6:40
